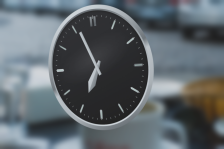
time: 6:56
